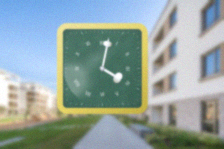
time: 4:02
